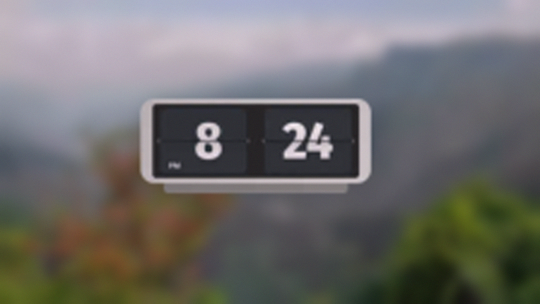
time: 8:24
